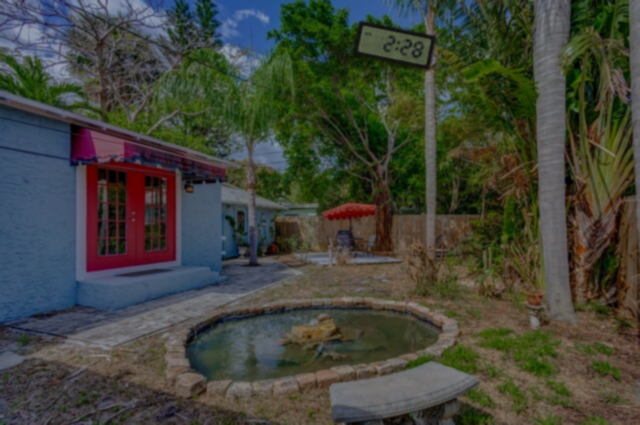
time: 2:28
